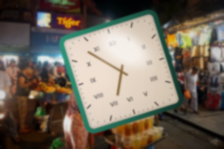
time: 6:53
